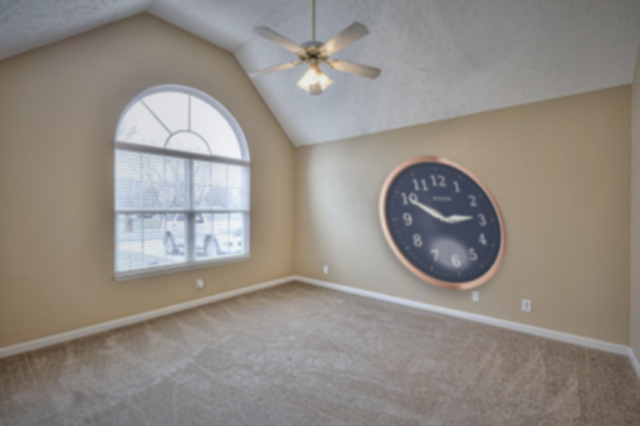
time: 2:50
